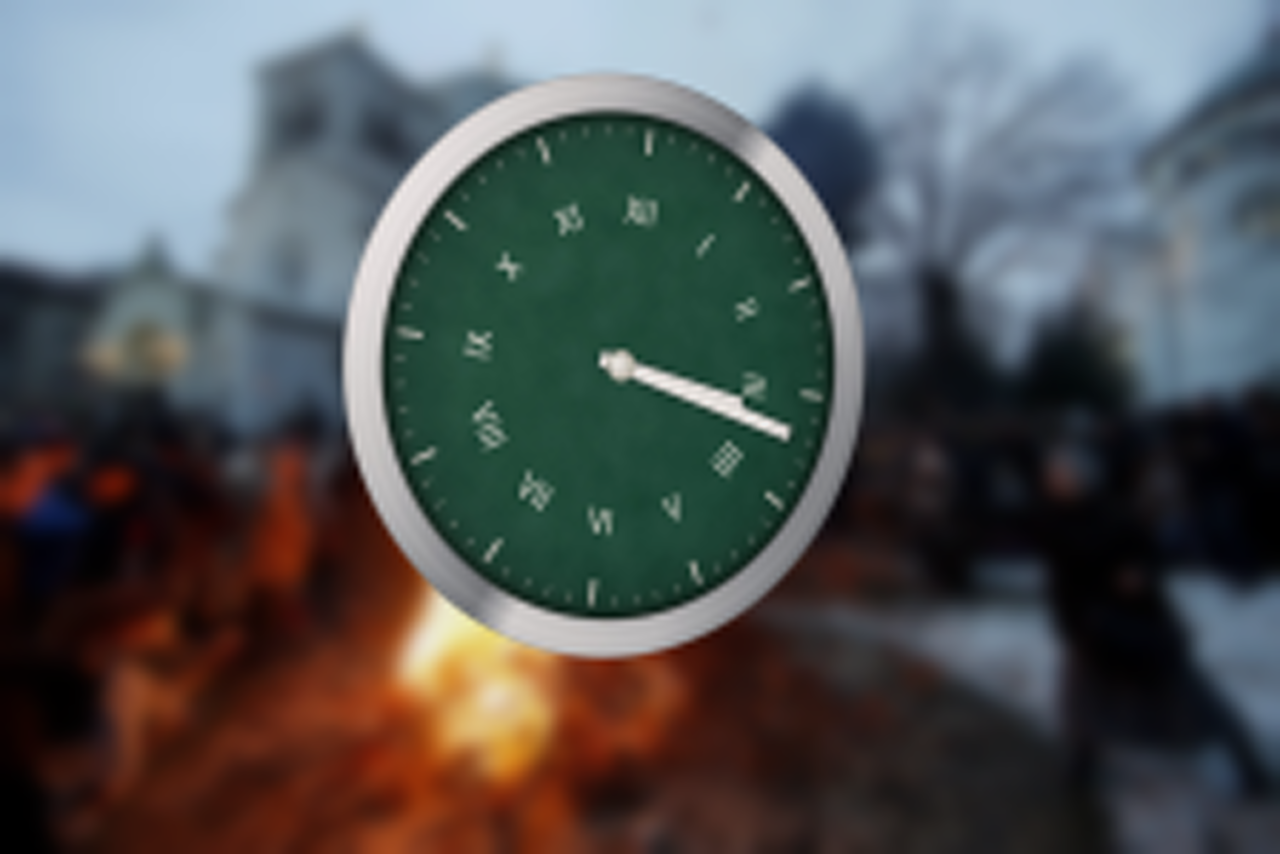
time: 3:17
